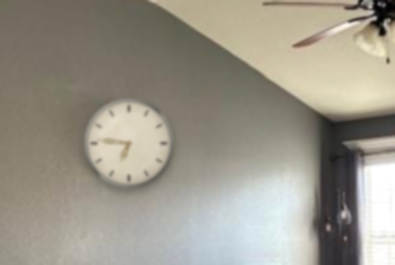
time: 6:46
